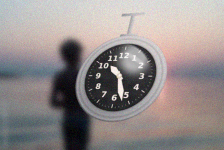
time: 10:27
